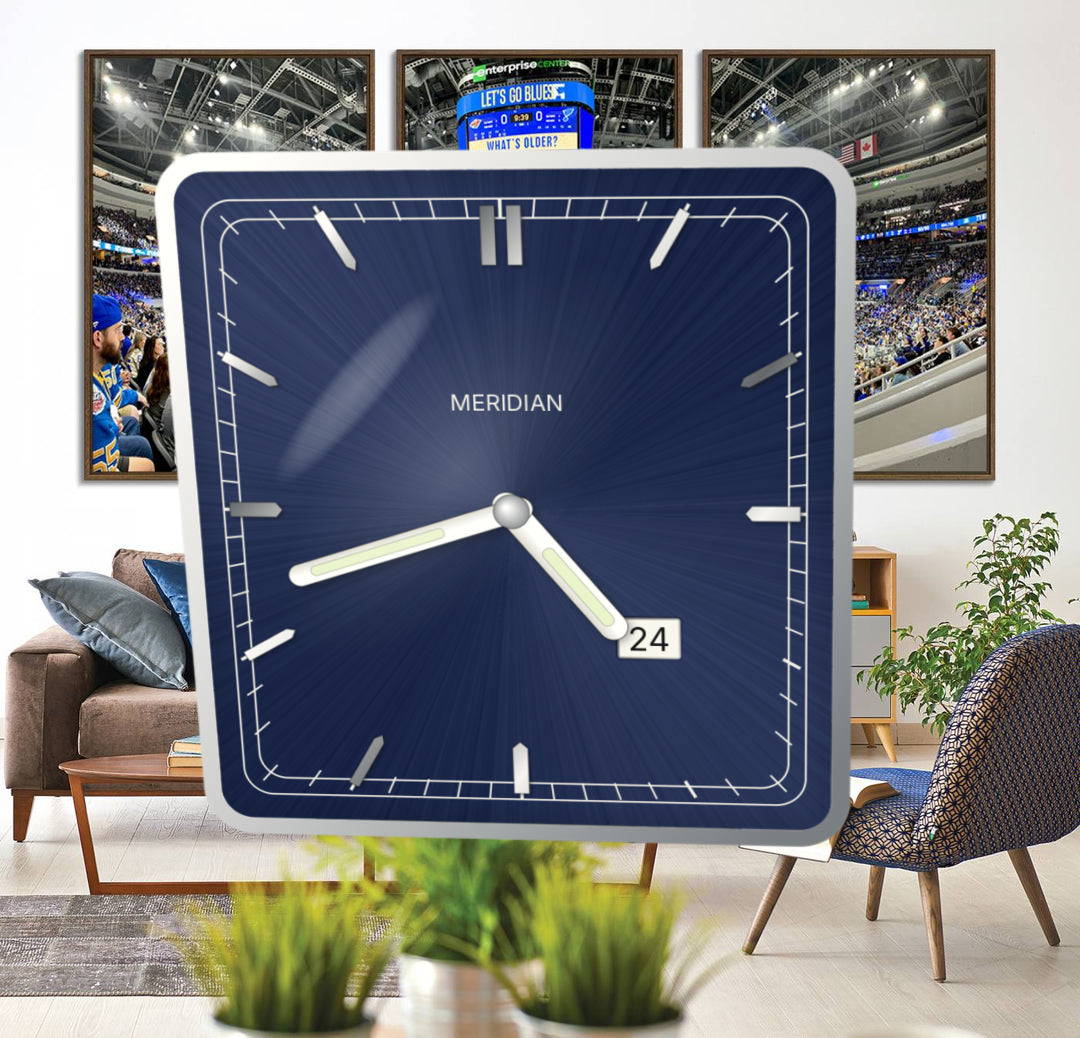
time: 4:42
